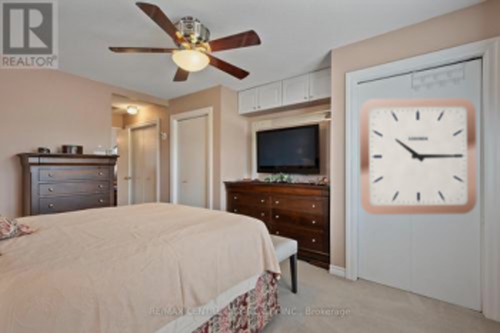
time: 10:15
